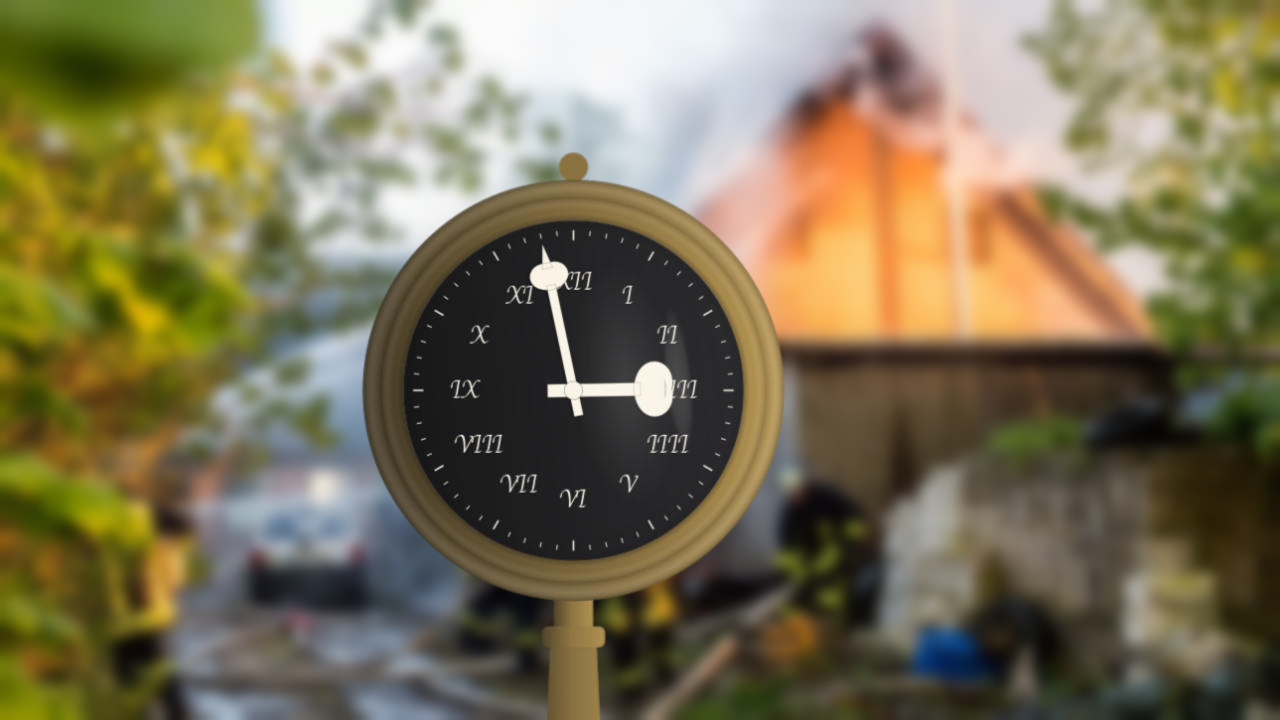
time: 2:58
